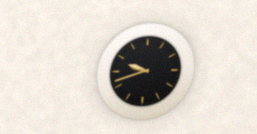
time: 9:42
